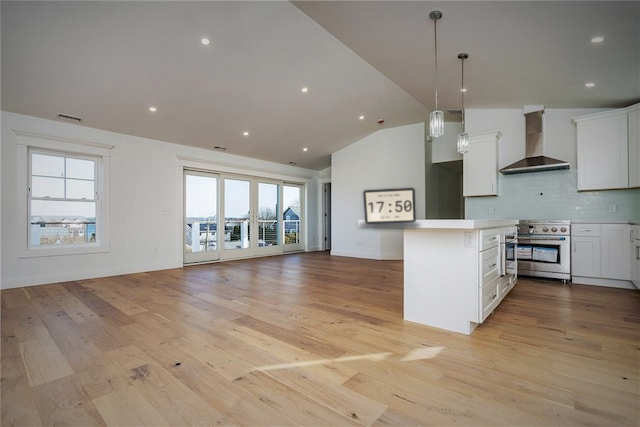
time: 17:50
